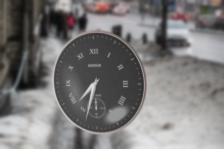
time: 7:33
